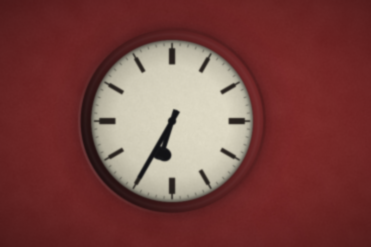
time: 6:35
